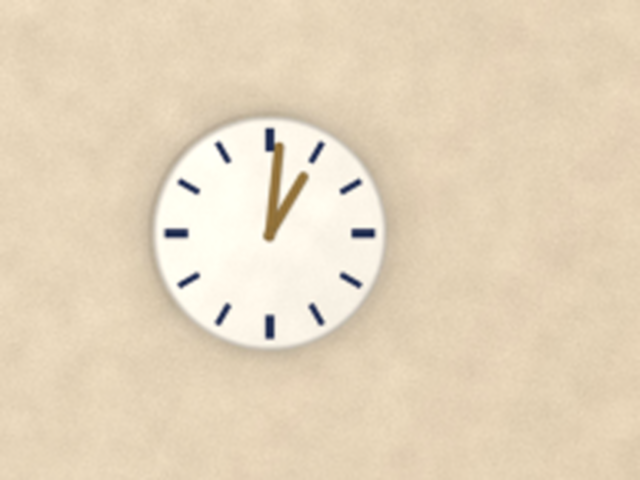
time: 1:01
